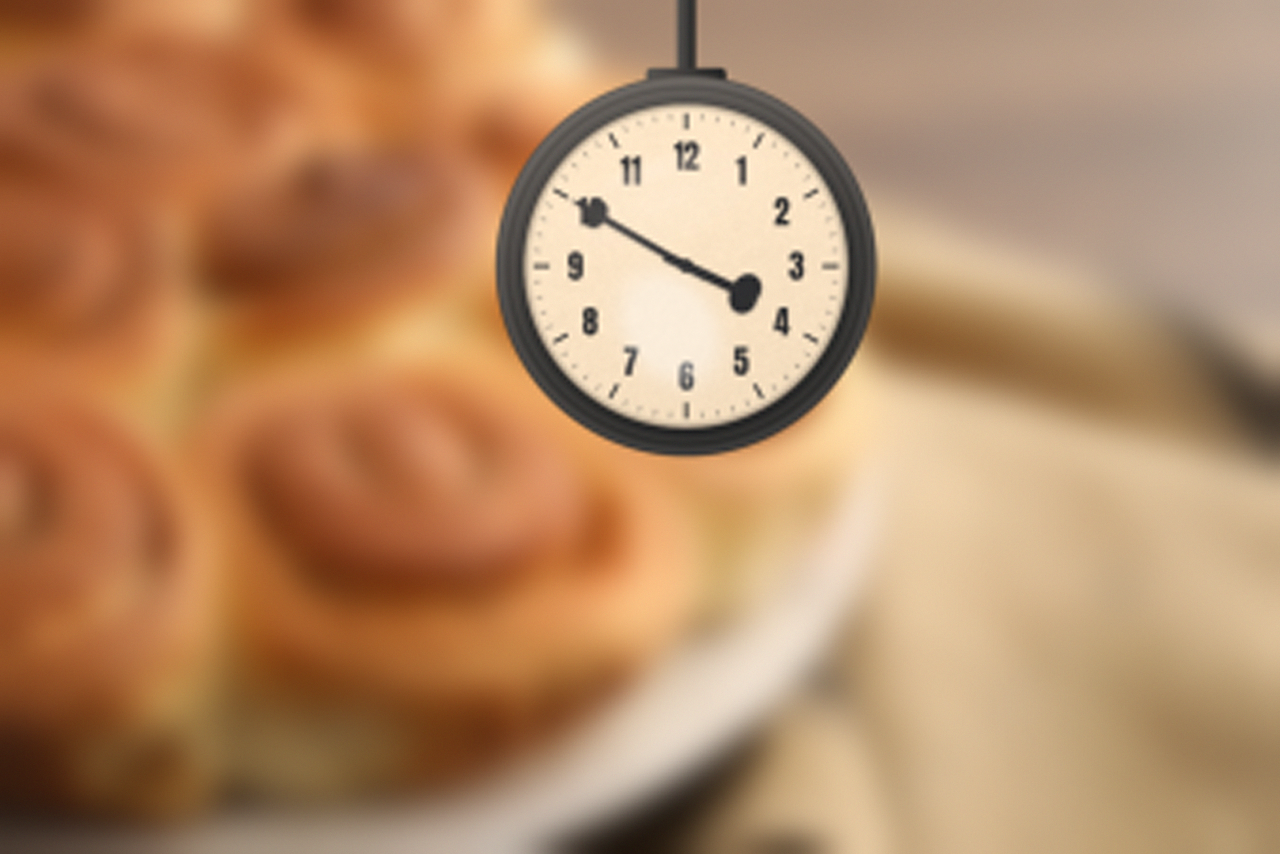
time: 3:50
